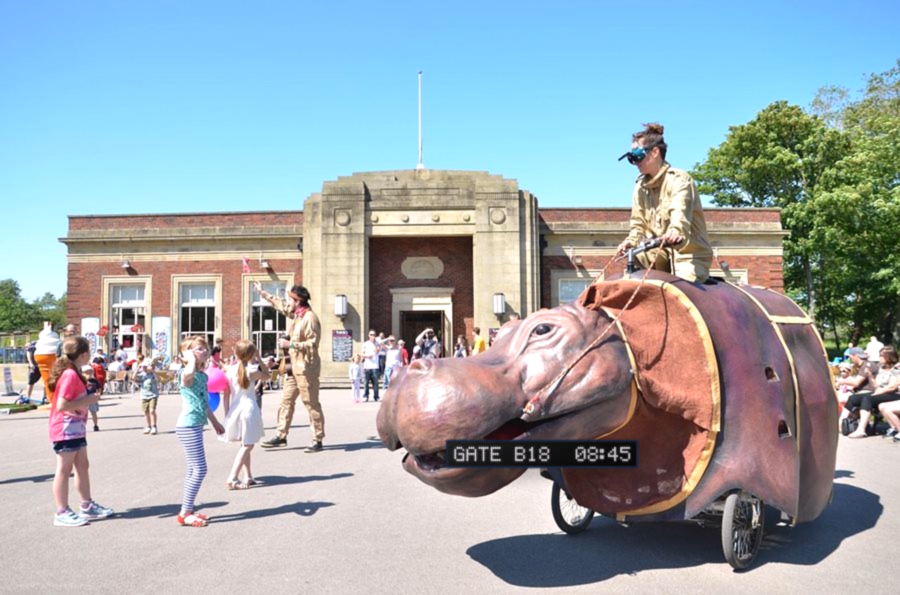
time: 8:45
